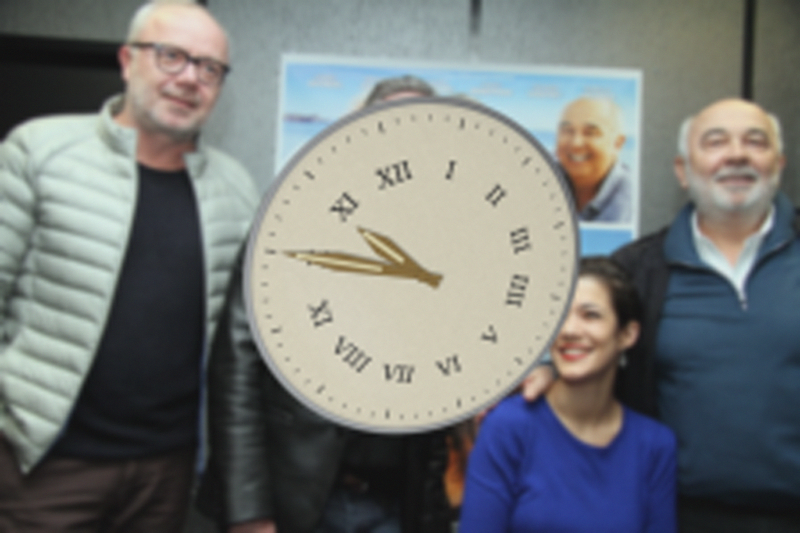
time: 10:50
